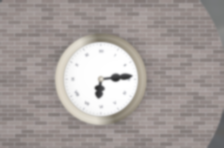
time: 6:14
